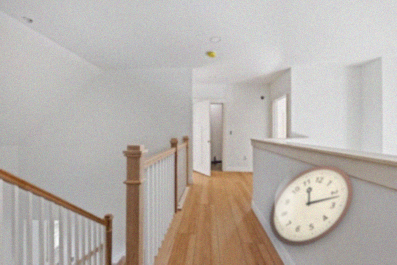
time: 11:12
